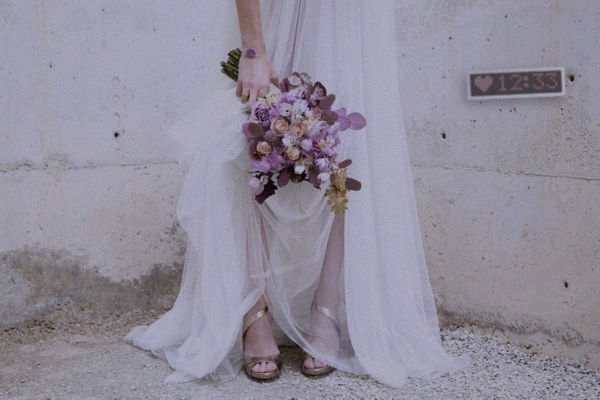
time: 12:33
